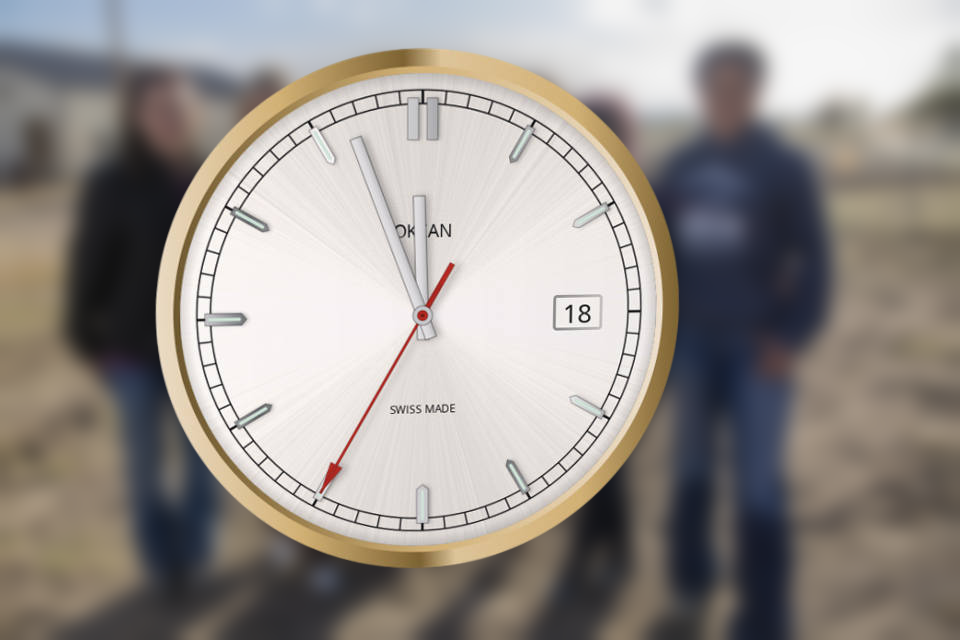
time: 11:56:35
